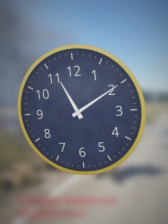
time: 11:10
